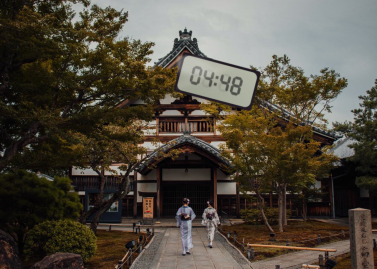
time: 4:48
